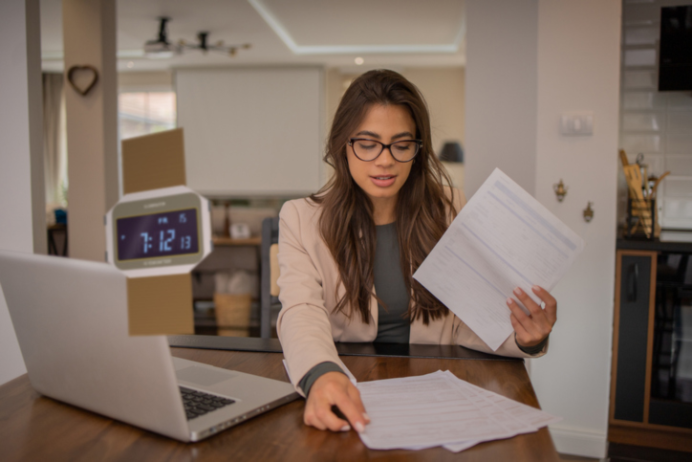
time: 7:12
